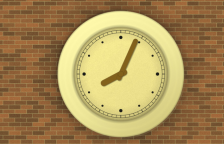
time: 8:04
